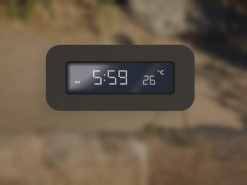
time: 5:59
